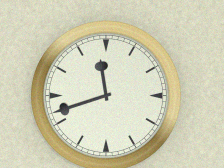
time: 11:42
